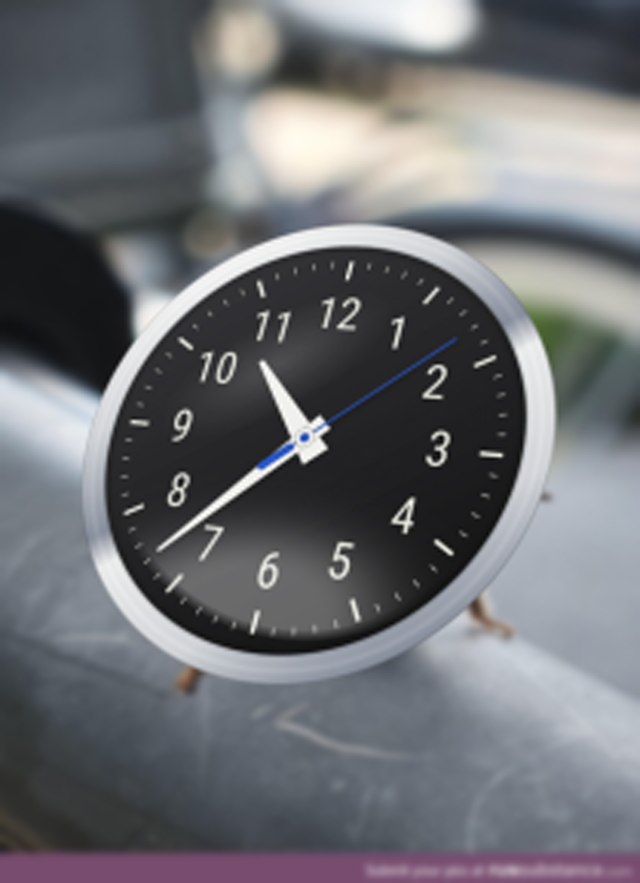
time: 10:37:08
